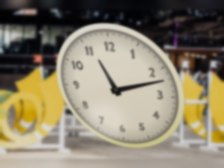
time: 11:12
